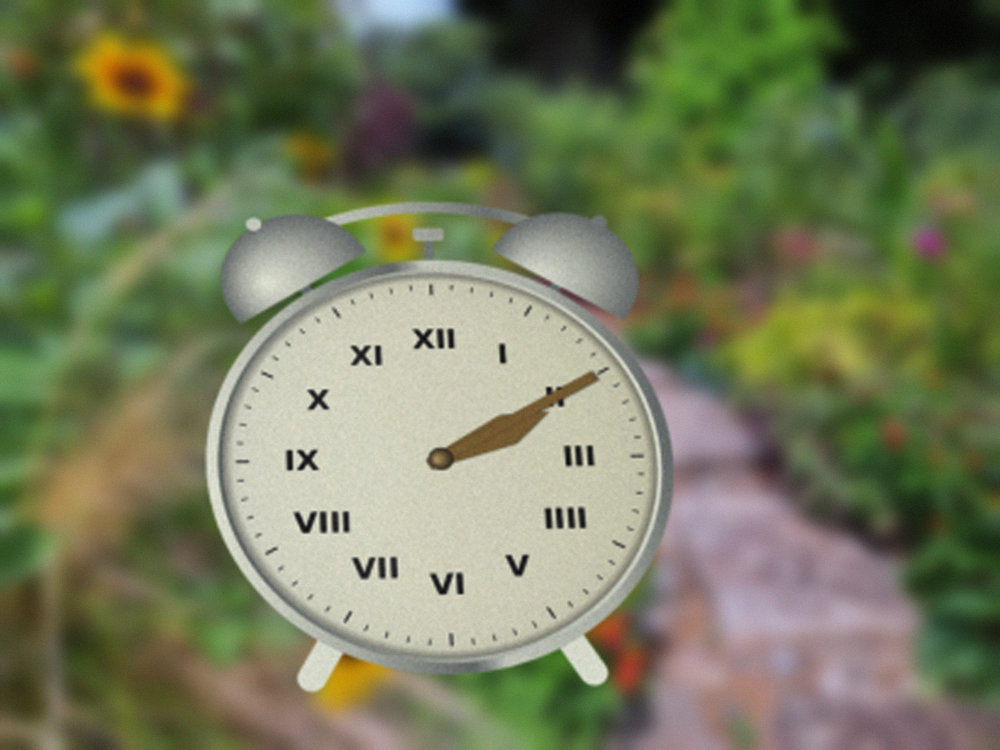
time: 2:10
